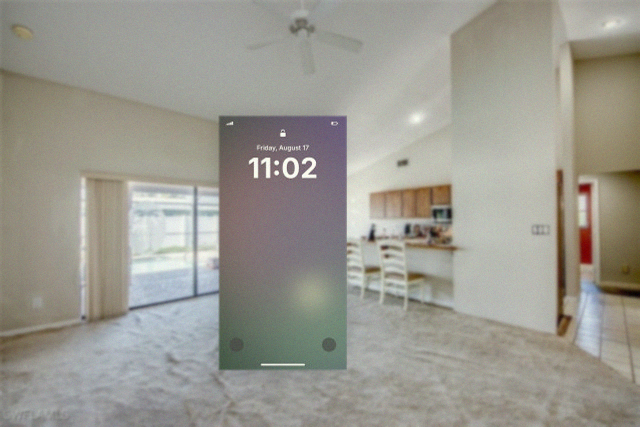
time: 11:02
